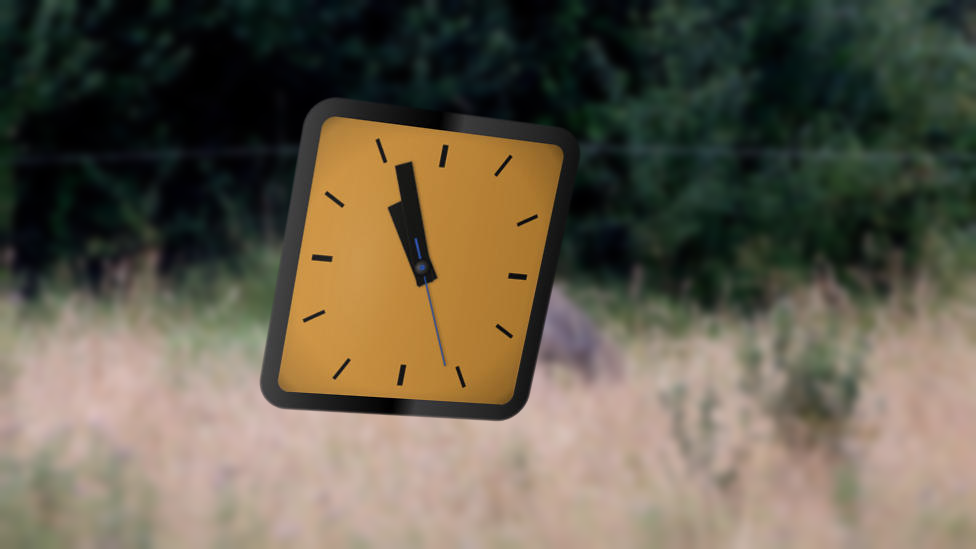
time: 10:56:26
